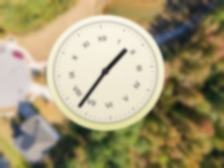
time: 1:37
